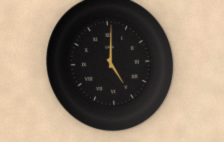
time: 5:01
